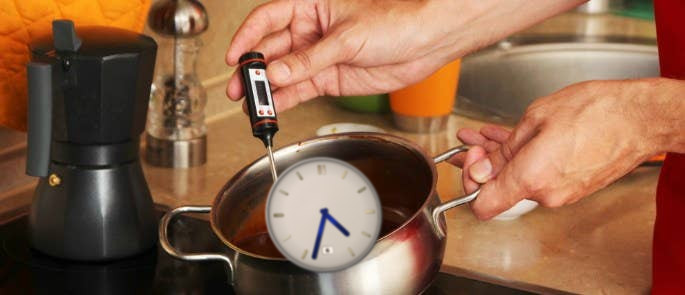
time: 4:33
